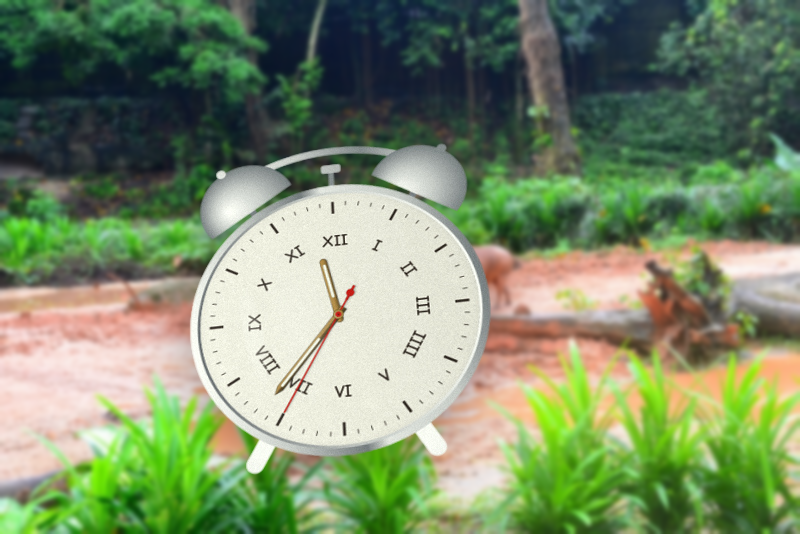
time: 11:36:35
